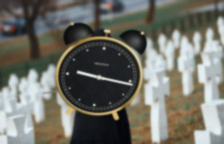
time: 9:16
